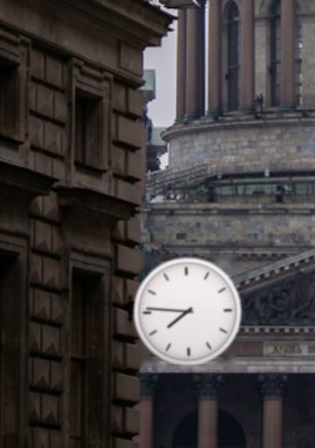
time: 7:46
